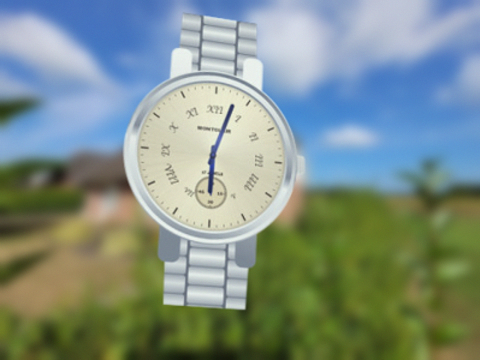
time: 6:03
